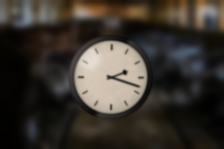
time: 2:18
